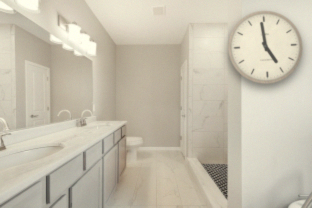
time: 4:59
